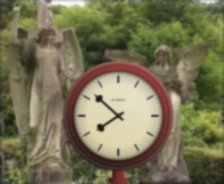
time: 7:52
